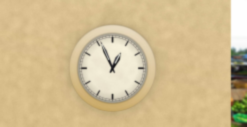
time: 12:56
